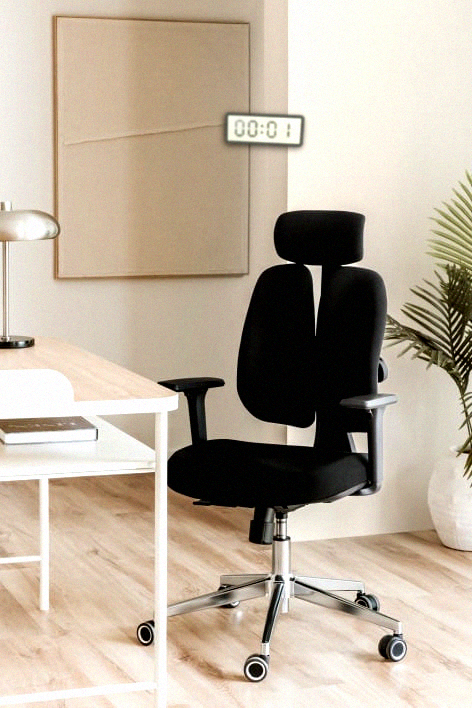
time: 0:01
